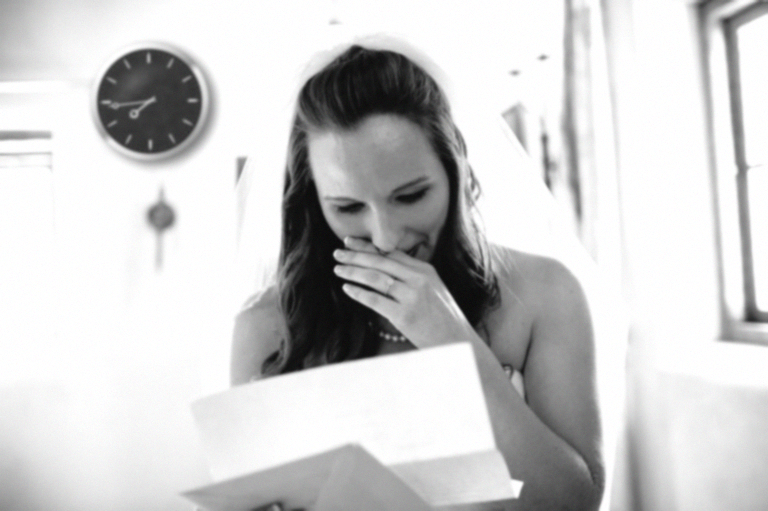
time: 7:44
